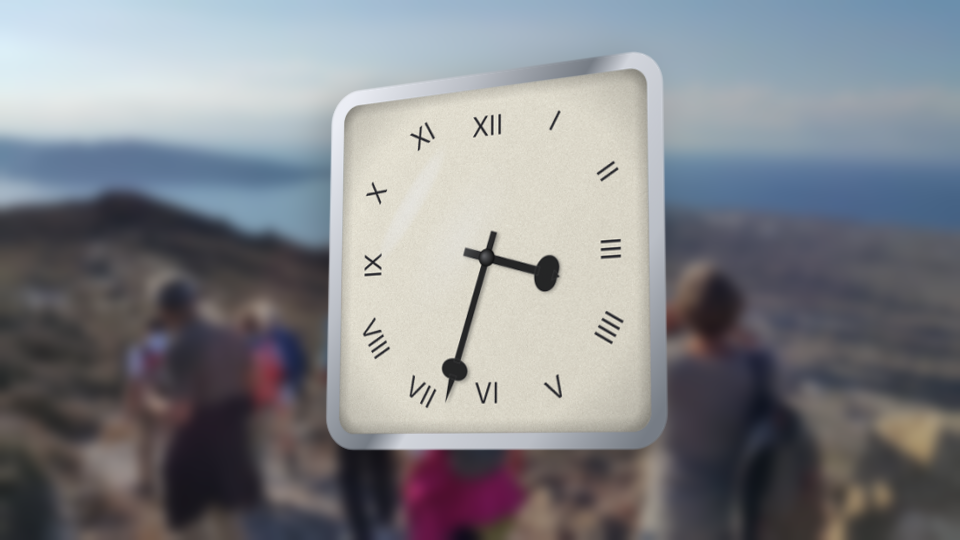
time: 3:33
